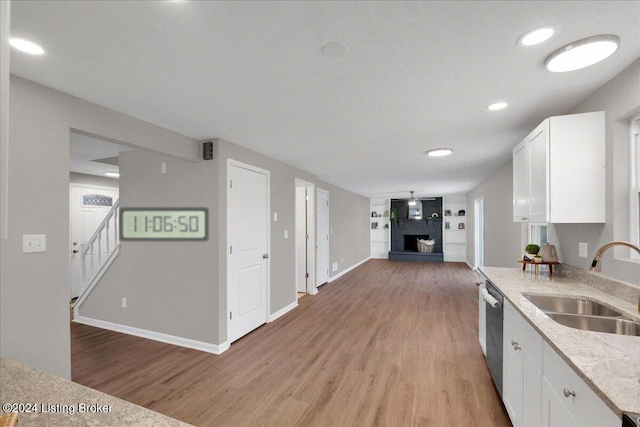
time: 11:06:50
